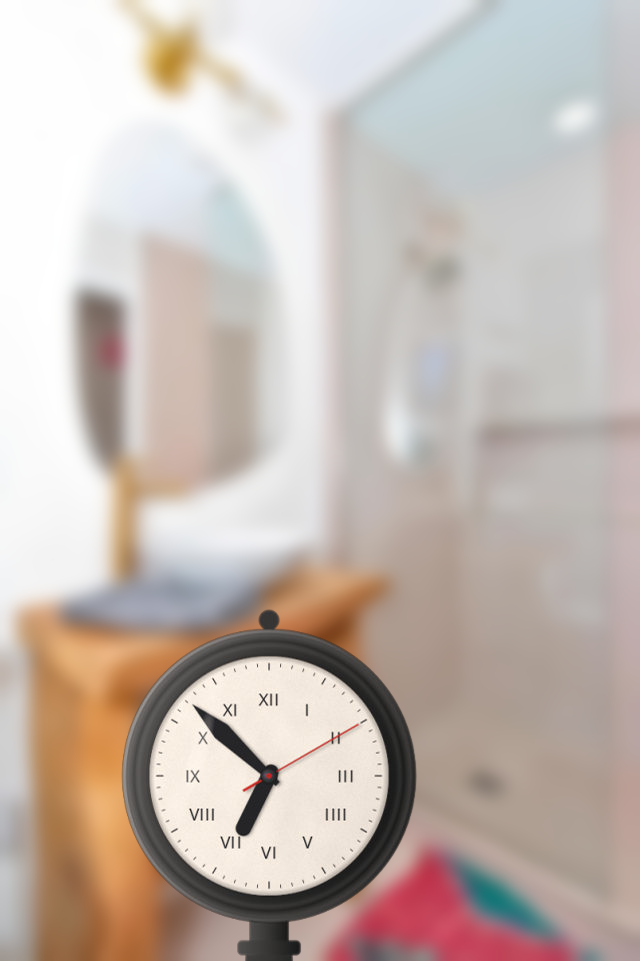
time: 6:52:10
